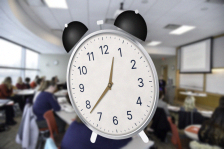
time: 12:38
